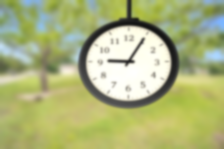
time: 9:05
